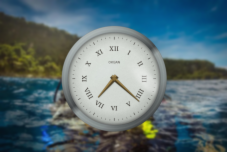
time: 7:22
